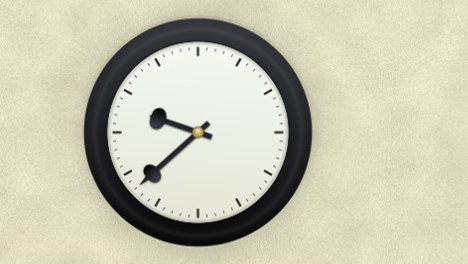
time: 9:38
